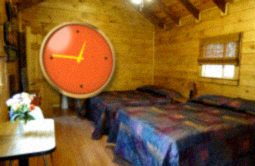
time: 12:46
